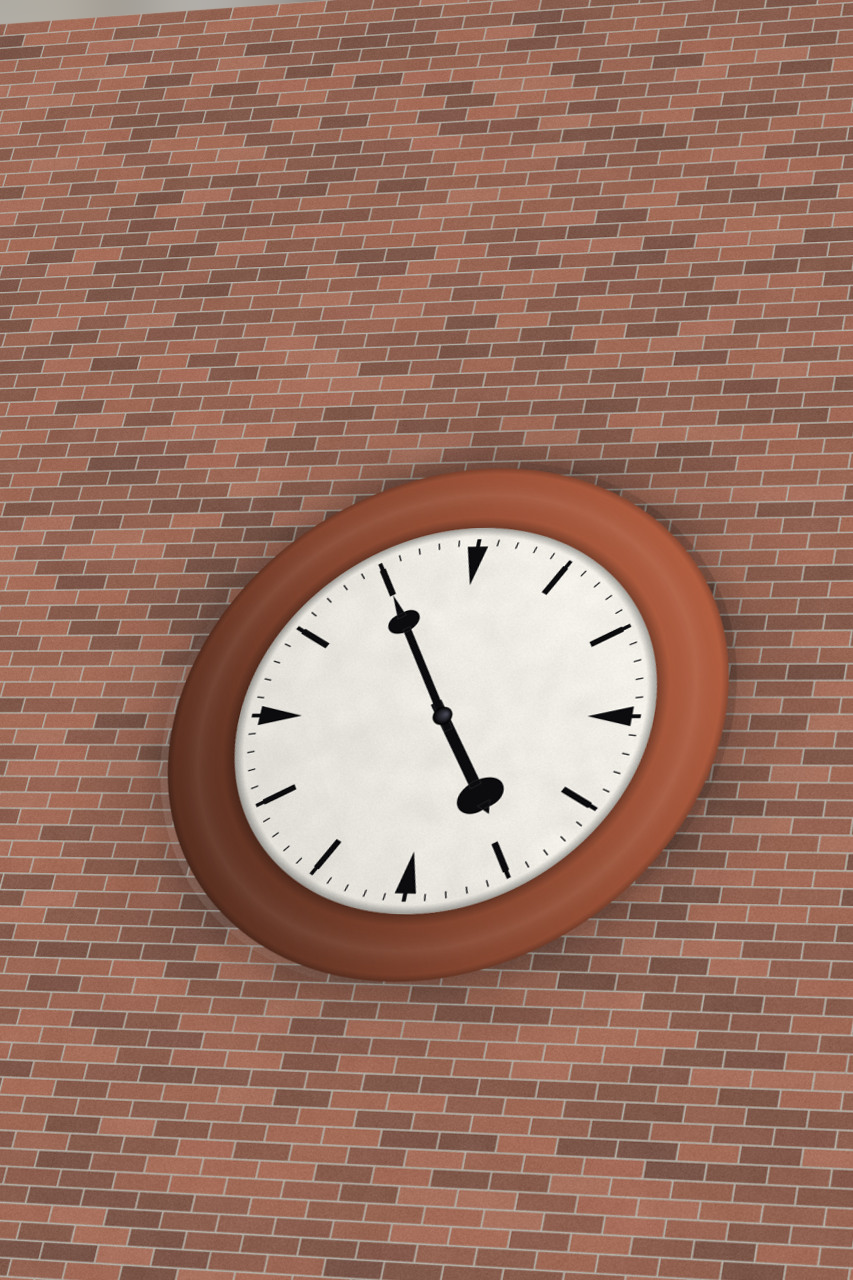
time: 4:55
